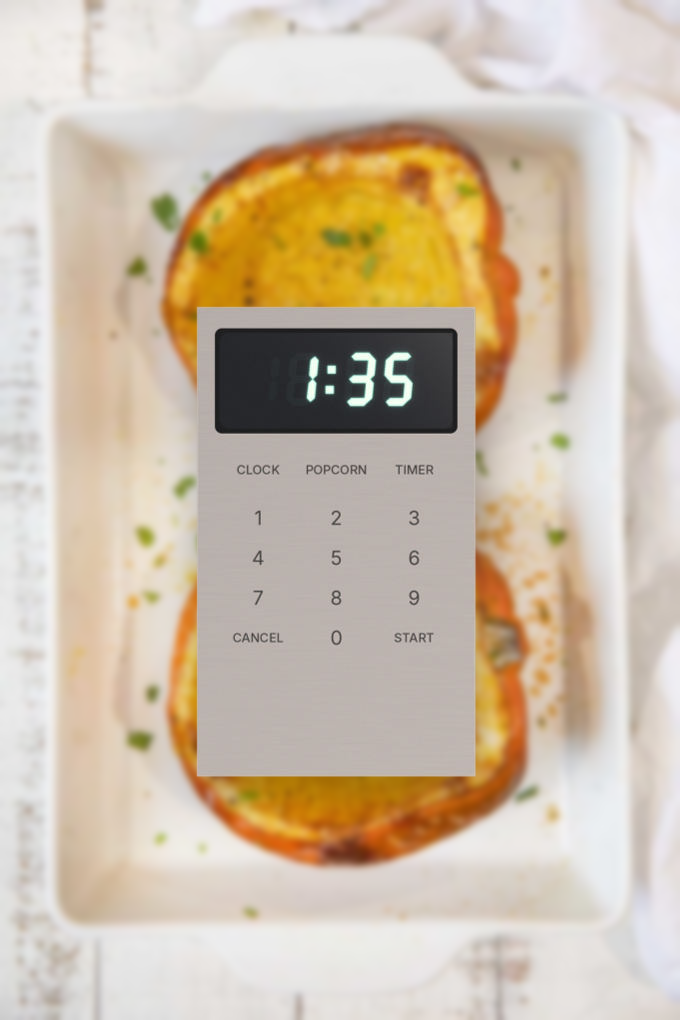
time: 1:35
